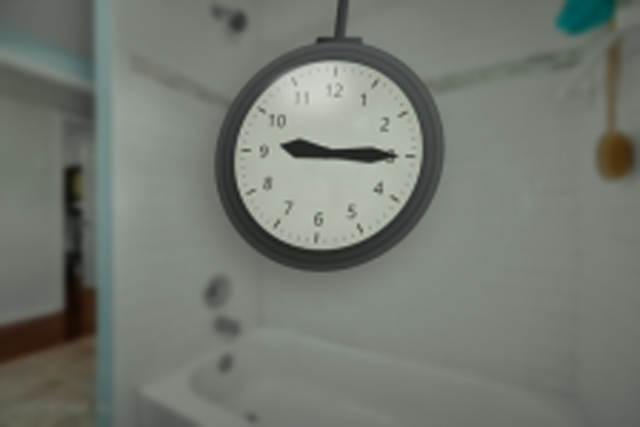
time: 9:15
